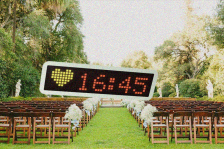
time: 16:45
